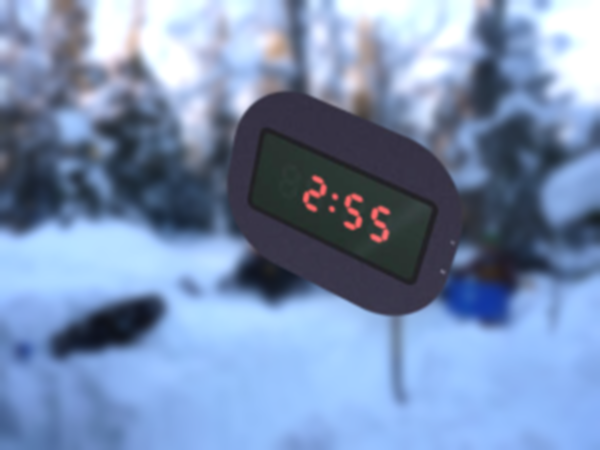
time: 2:55
